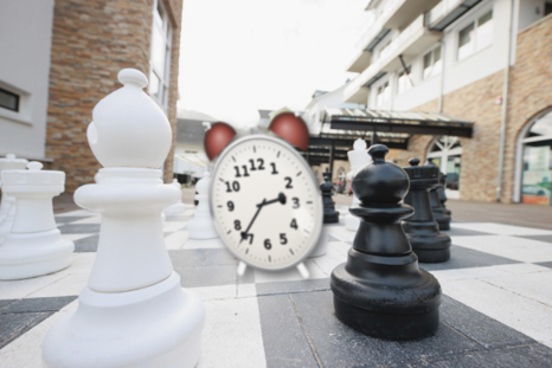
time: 2:37
